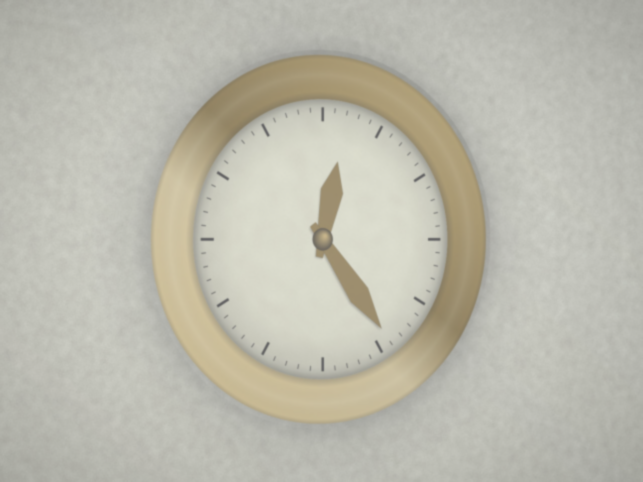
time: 12:24
